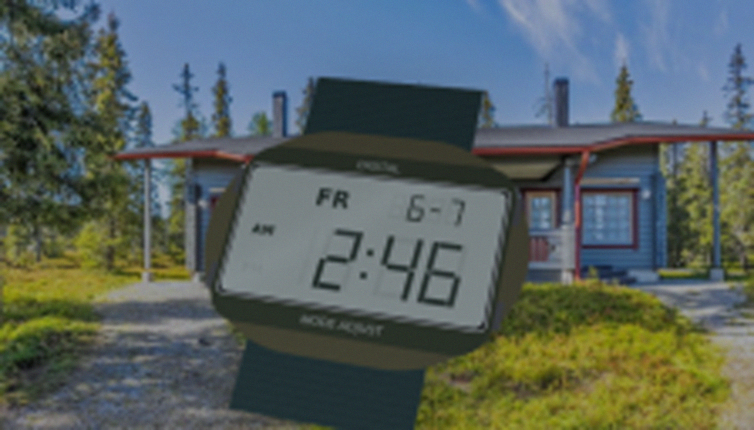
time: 2:46
